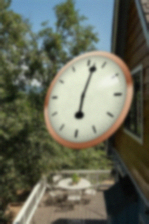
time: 6:02
